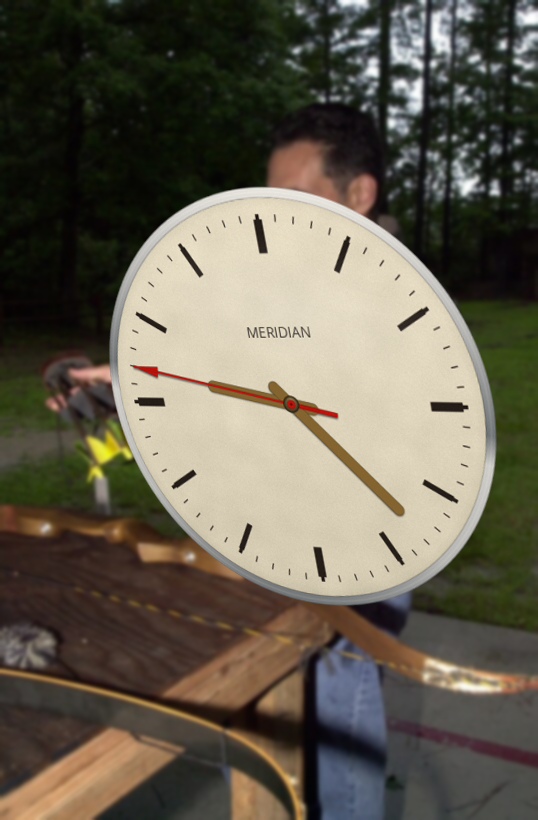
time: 9:22:47
